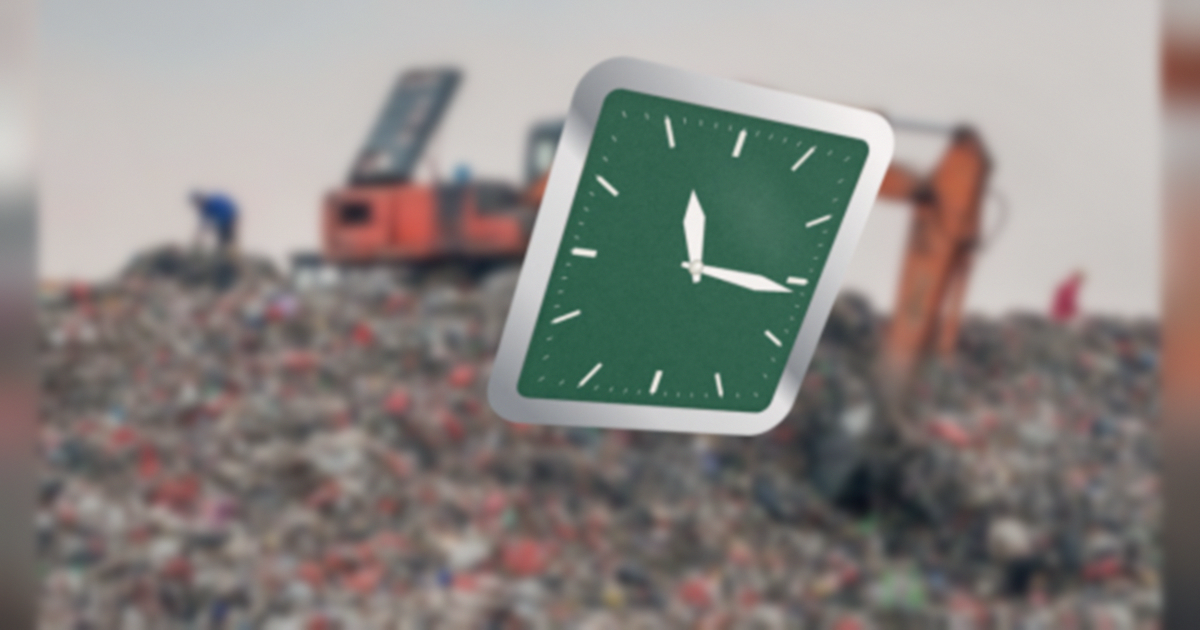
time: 11:16
